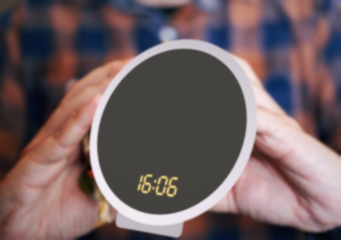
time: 16:06
